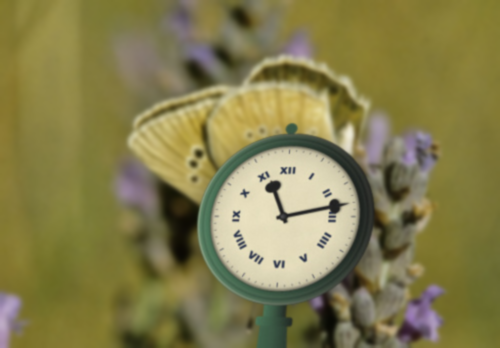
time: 11:13
